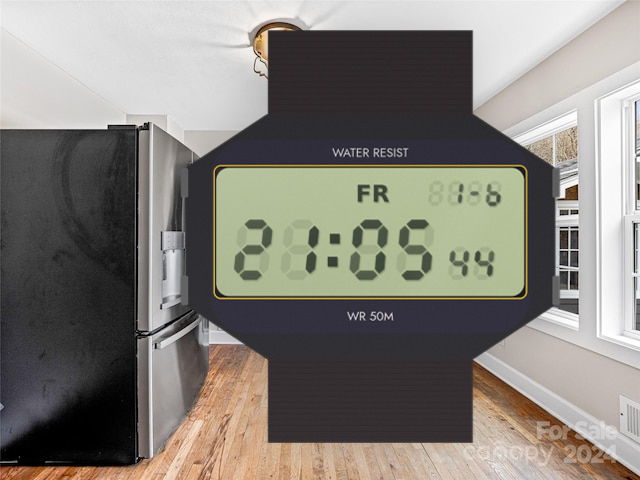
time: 21:05:44
